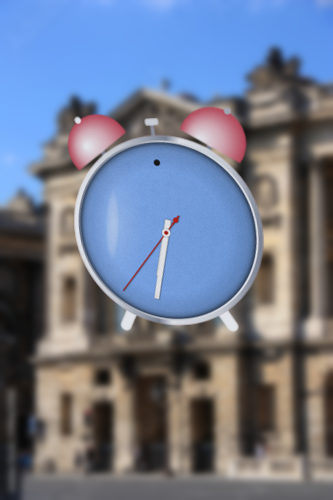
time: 6:32:37
